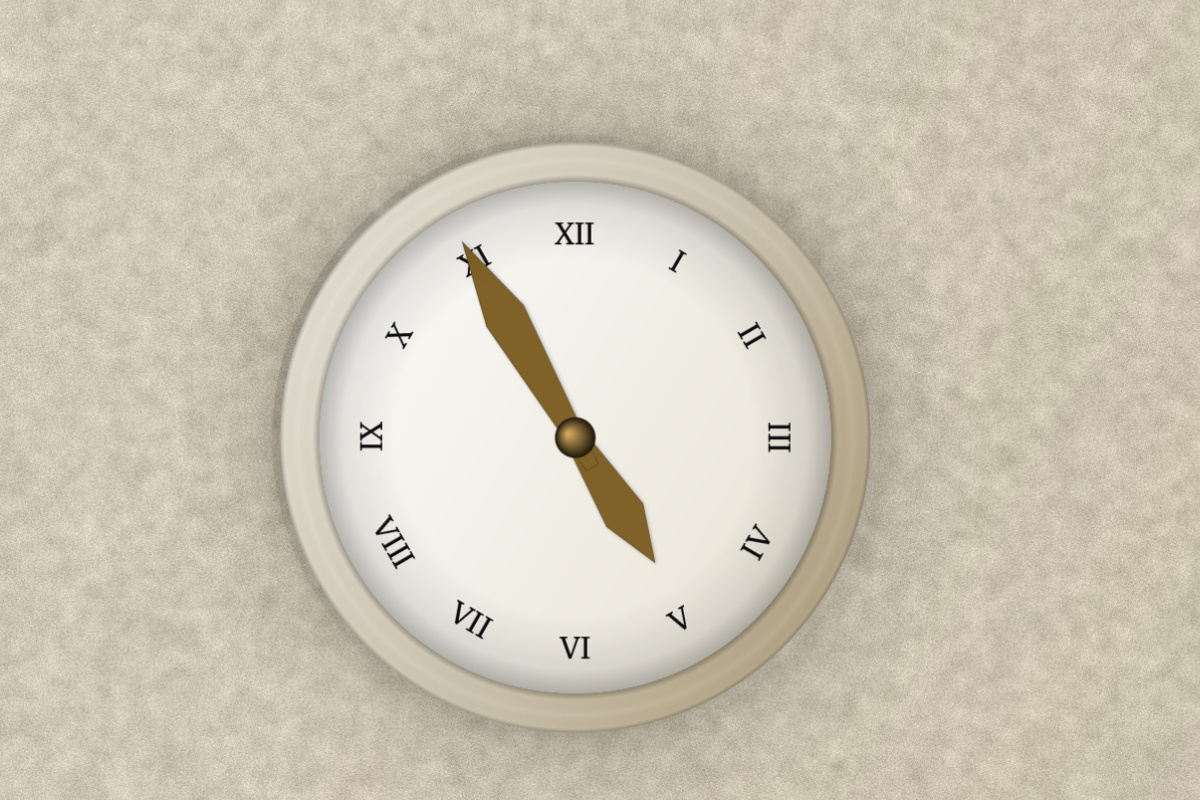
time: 4:55
